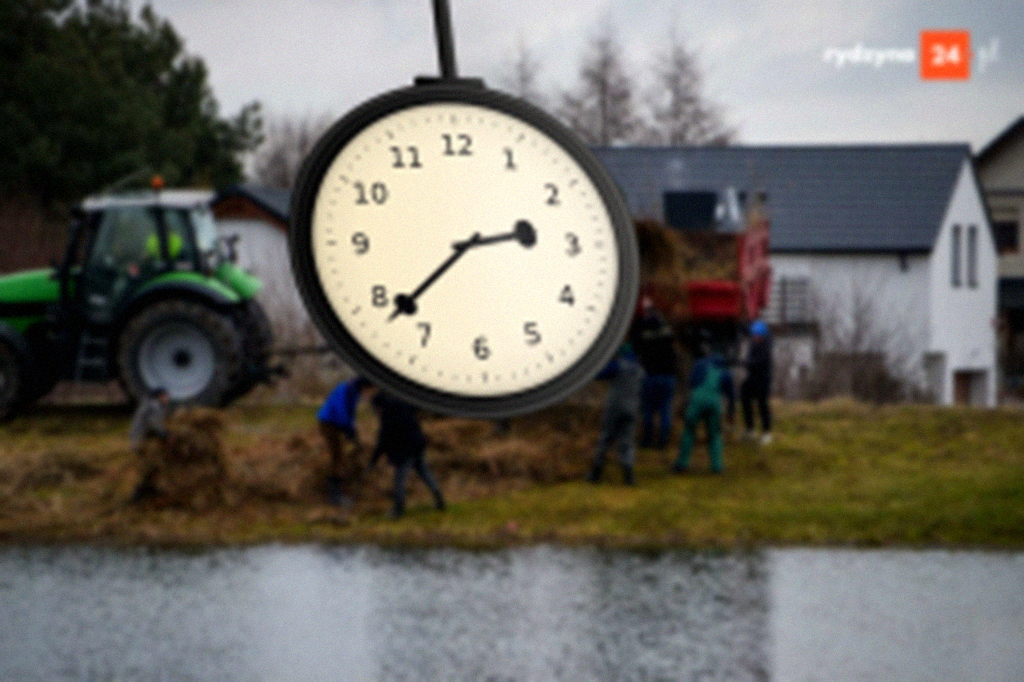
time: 2:38
